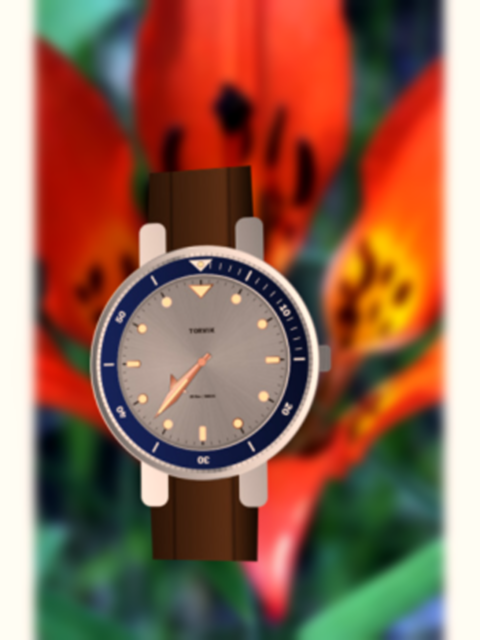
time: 7:37
